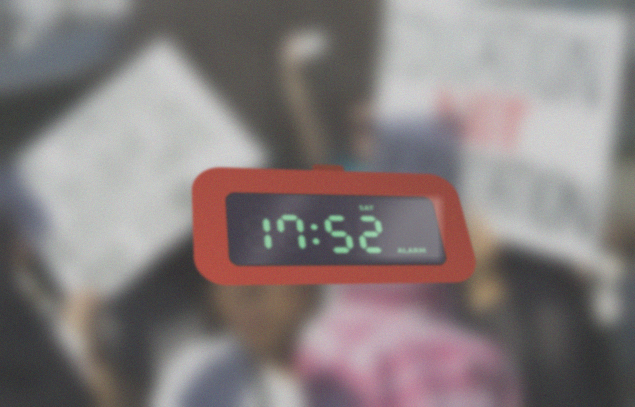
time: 17:52
